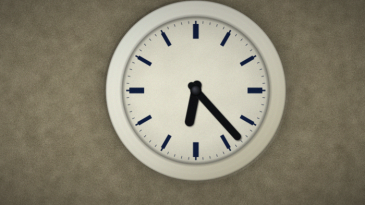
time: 6:23
